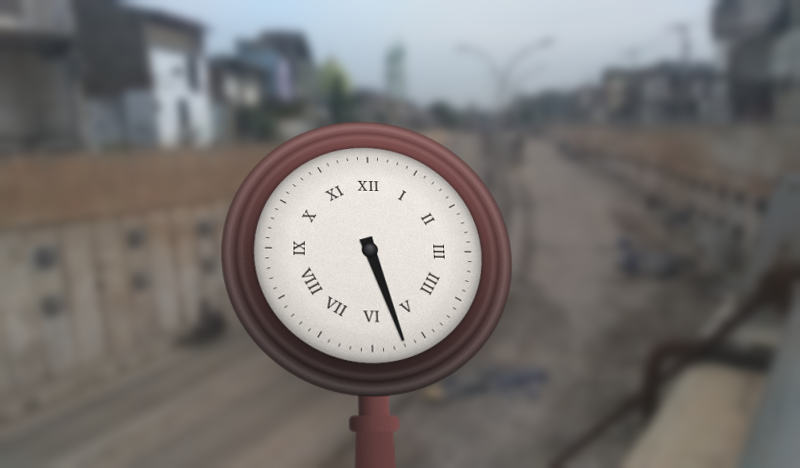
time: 5:27
